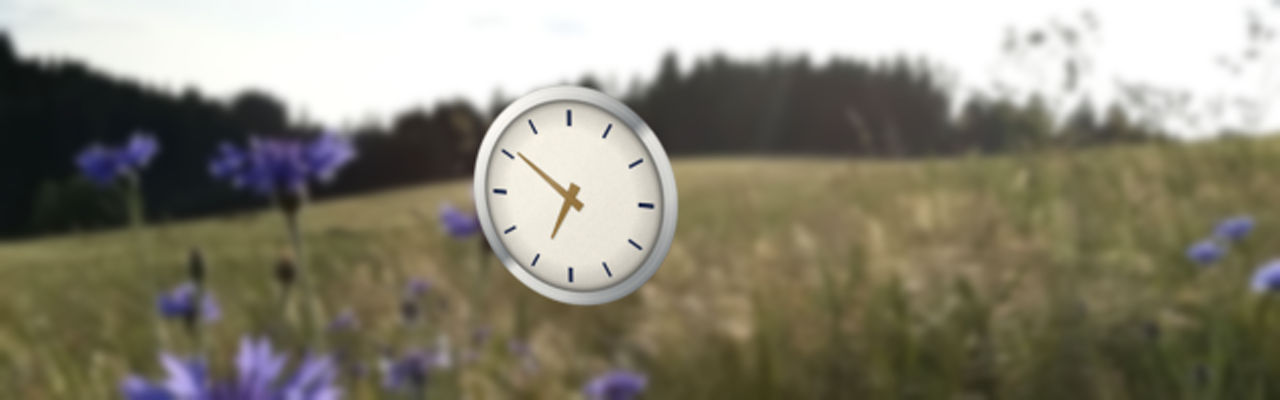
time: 6:51
